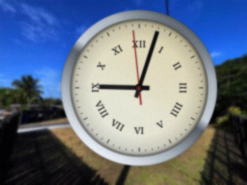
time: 9:02:59
